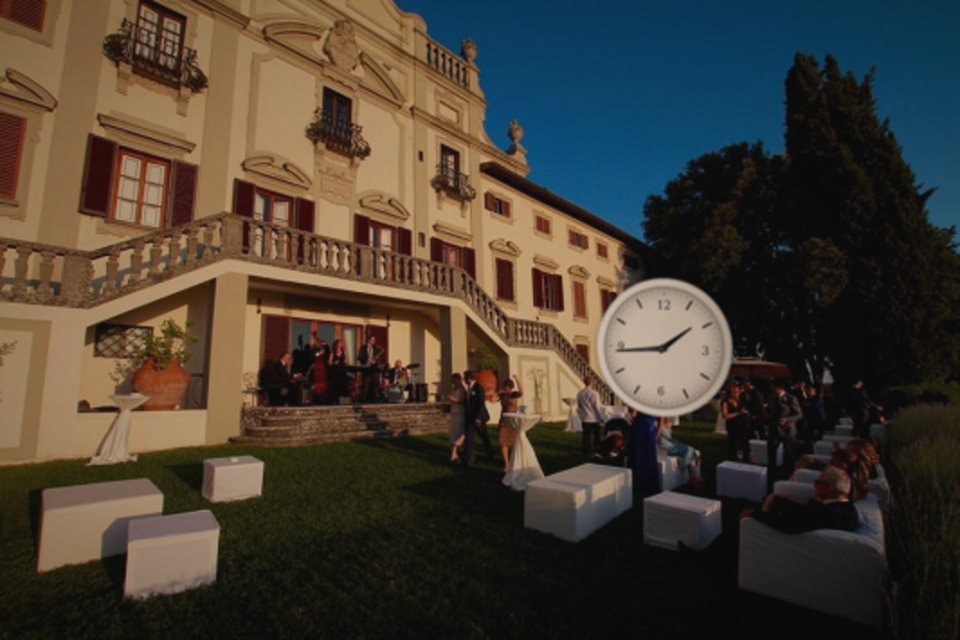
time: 1:44
